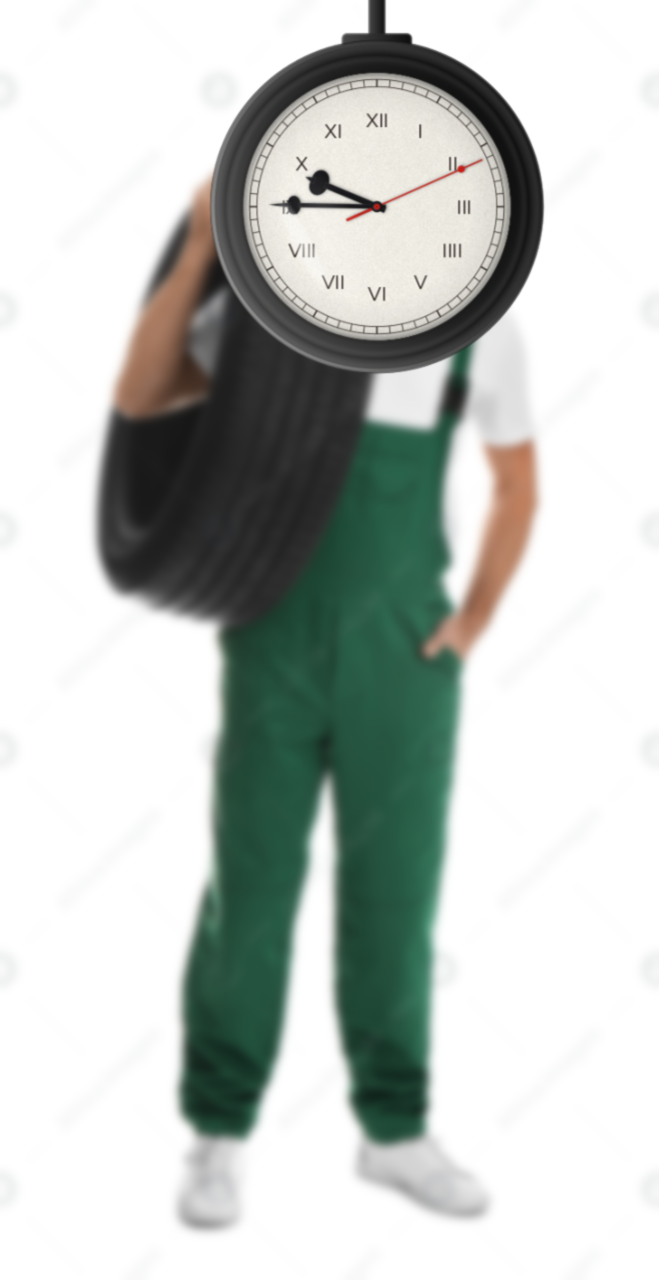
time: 9:45:11
